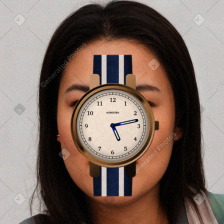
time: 5:13
